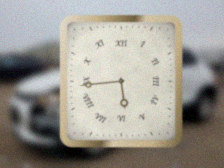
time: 5:44
